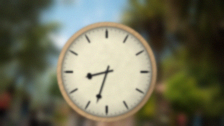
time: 8:33
